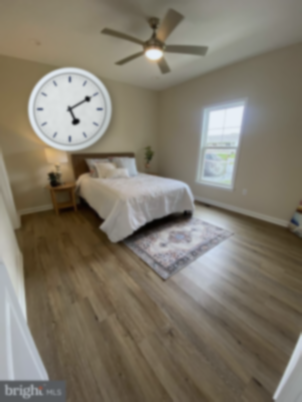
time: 5:10
